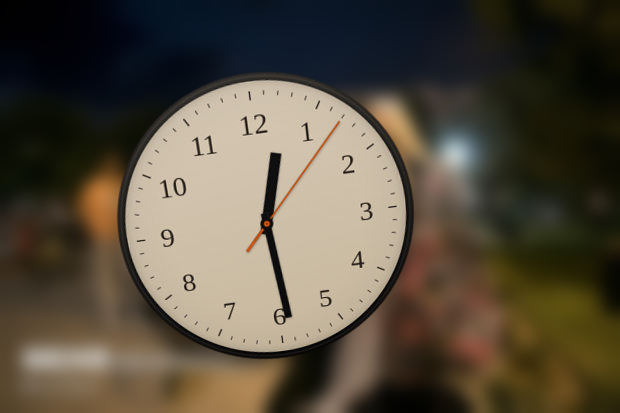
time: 12:29:07
